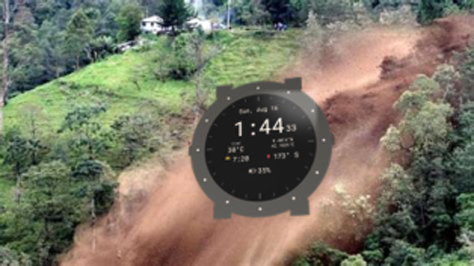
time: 1:44
